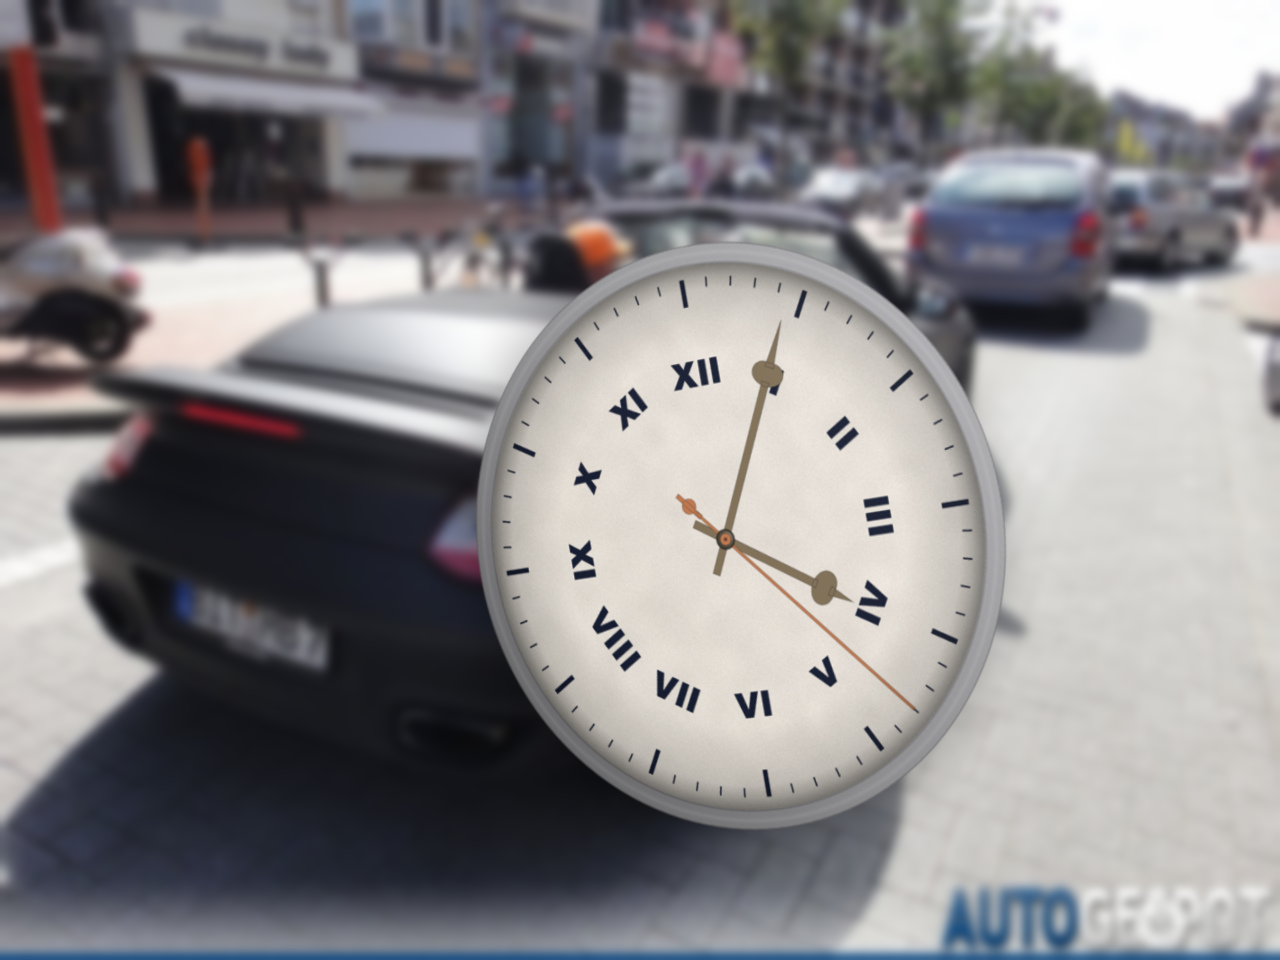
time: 4:04:23
